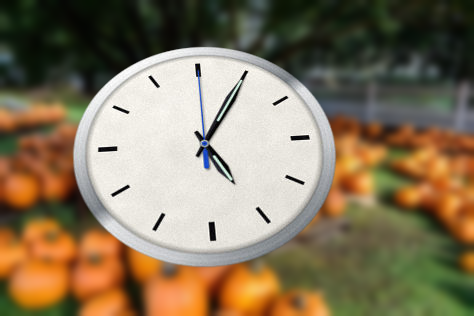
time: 5:05:00
